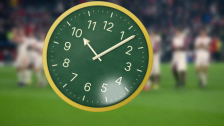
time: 10:07
